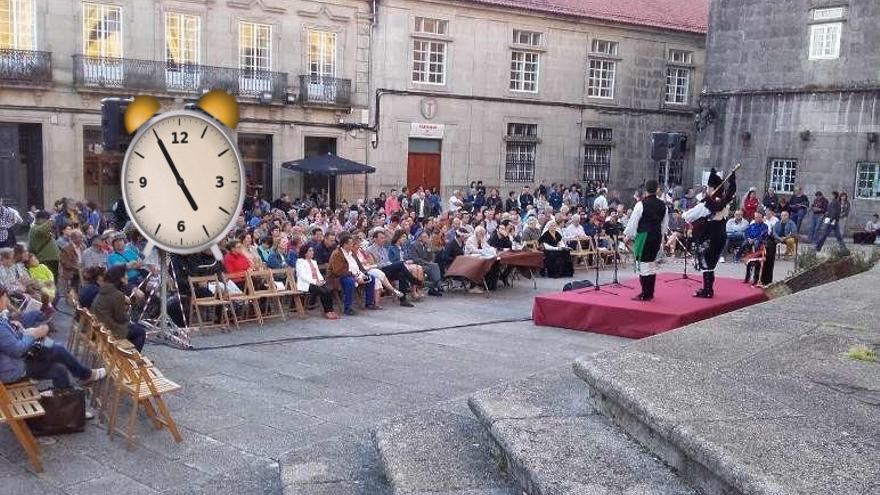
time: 4:55
